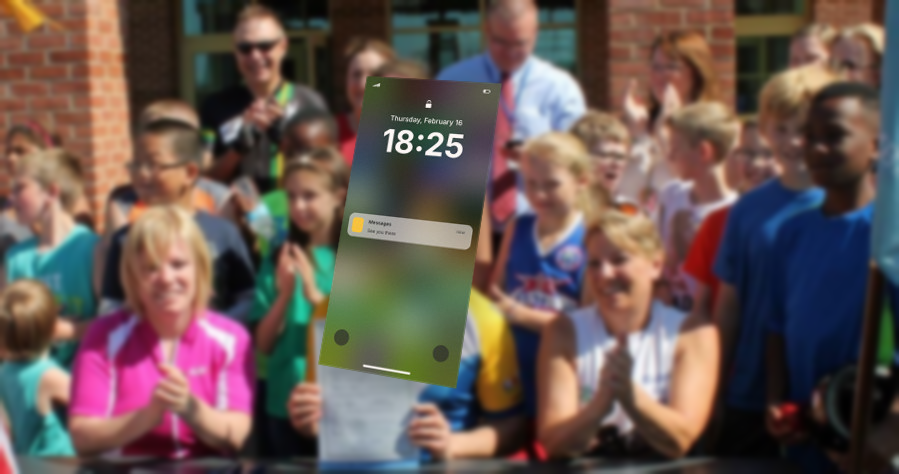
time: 18:25
